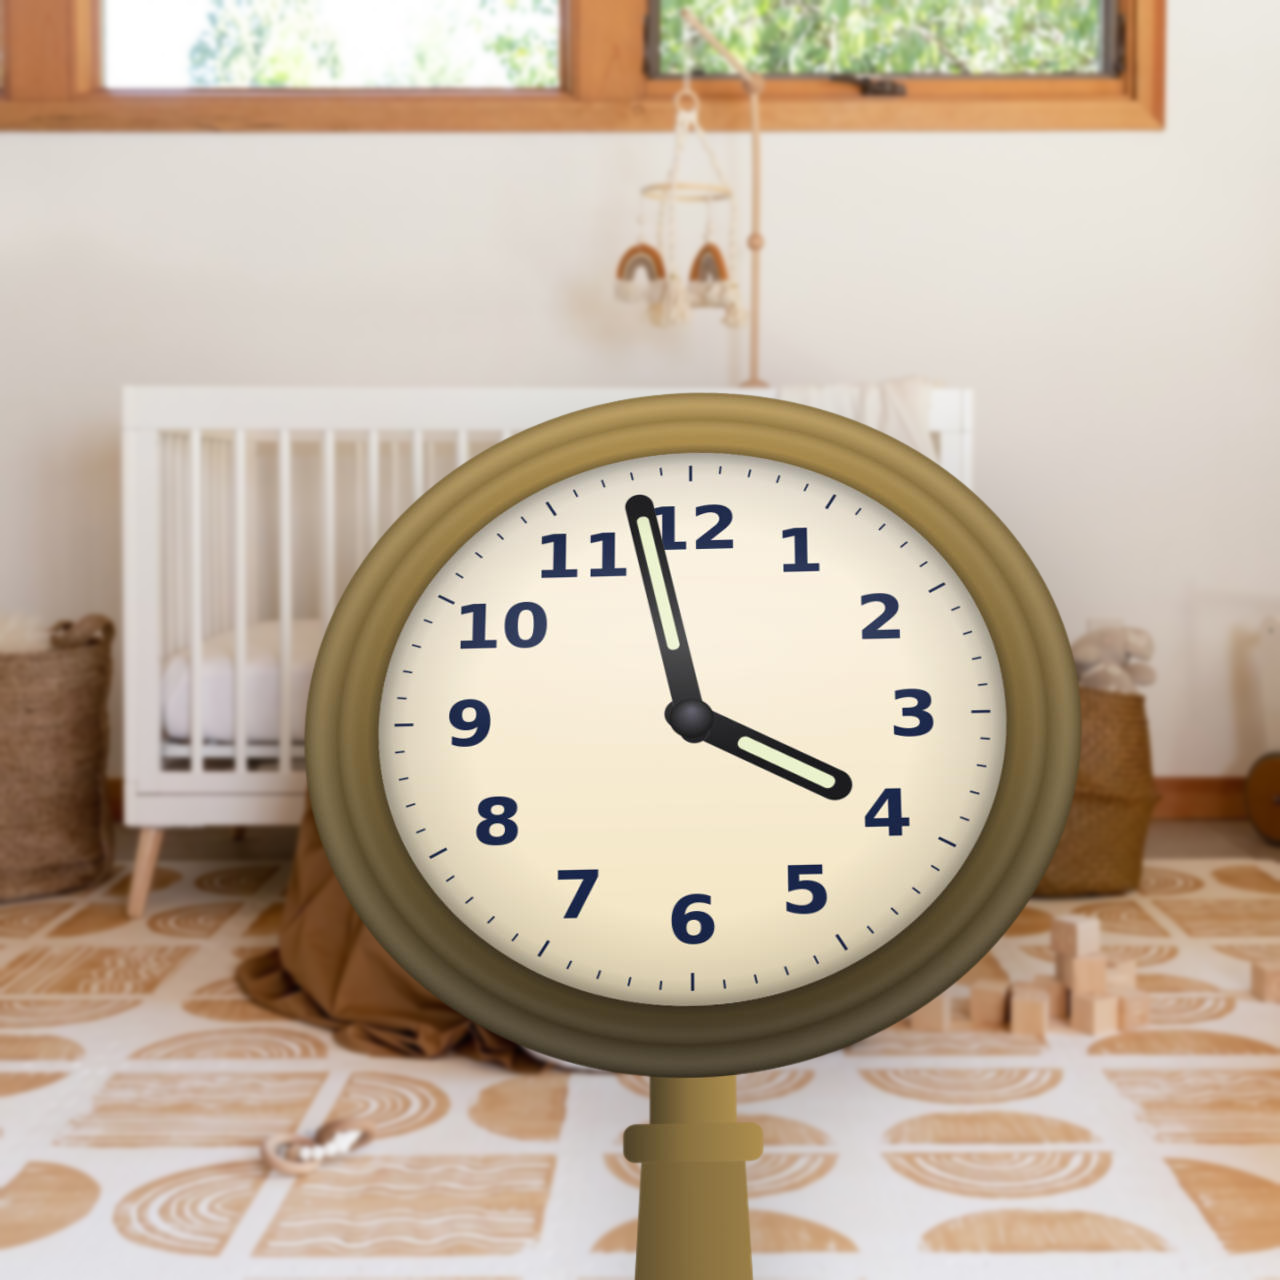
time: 3:58
